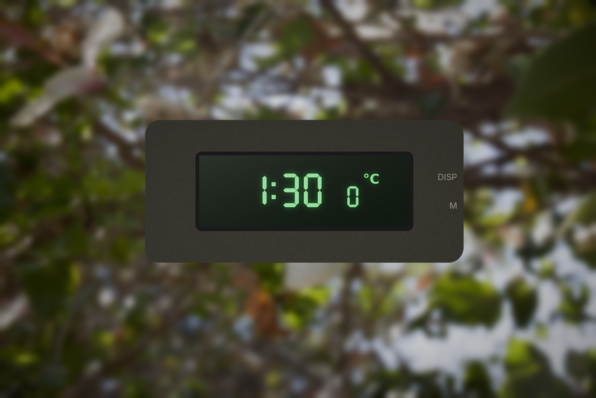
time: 1:30
